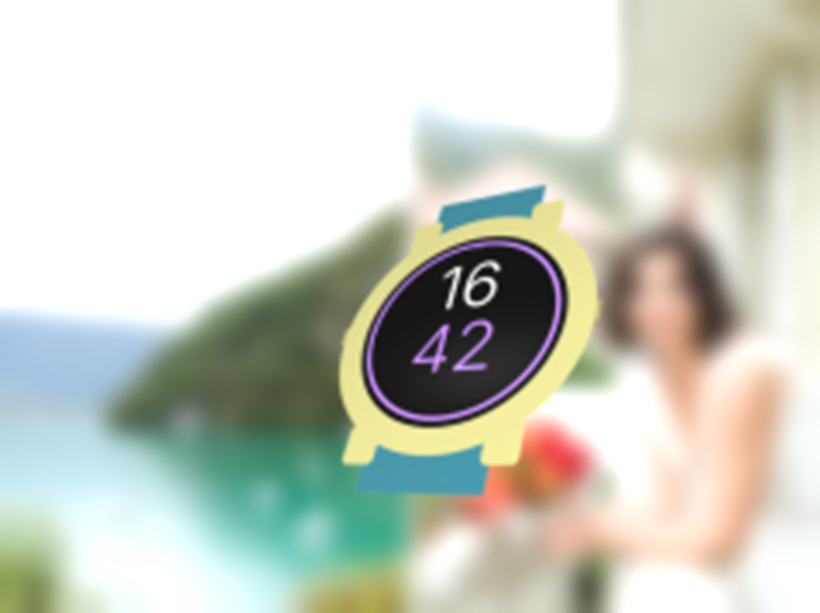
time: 16:42
